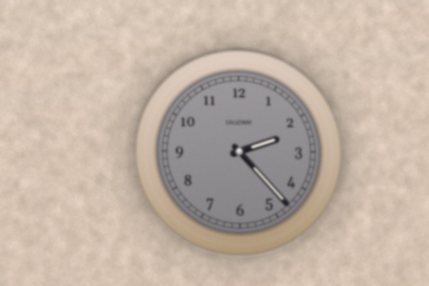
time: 2:23
